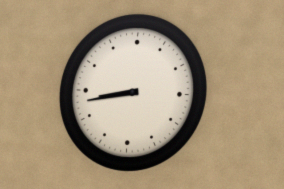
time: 8:43
